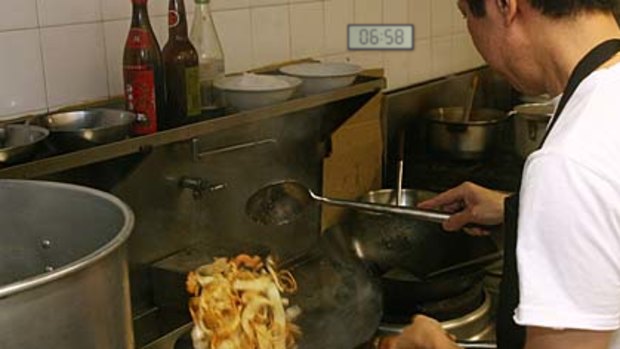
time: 6:58
